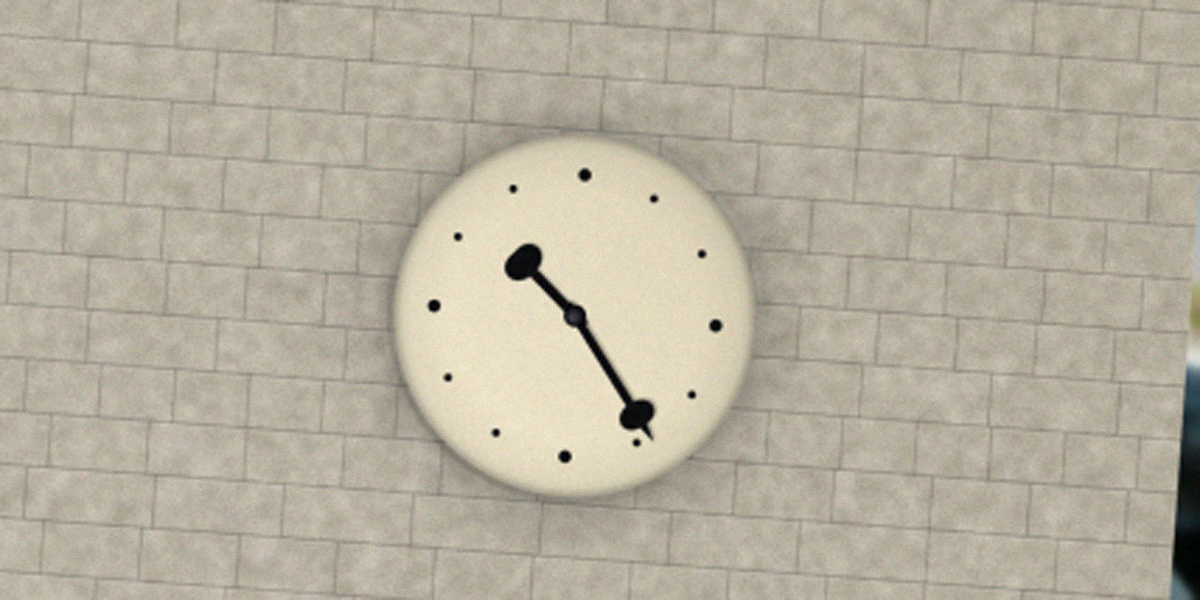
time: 10:24
